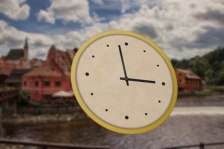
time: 2:58
